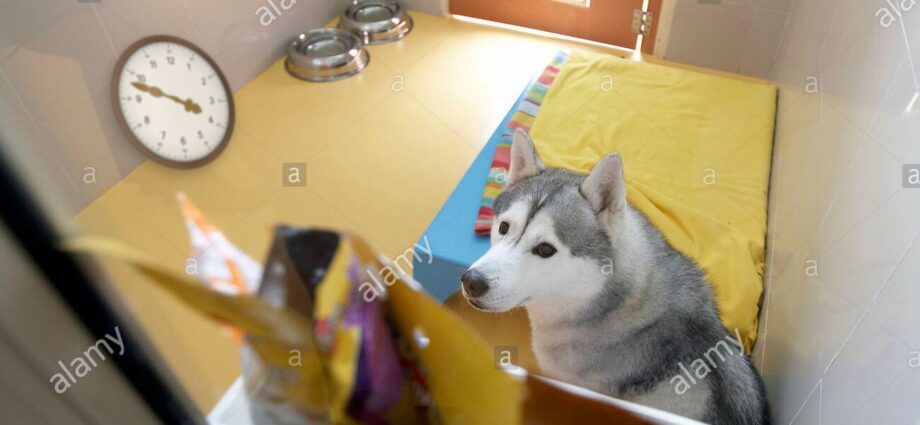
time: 3:48
